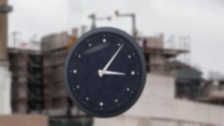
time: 3:06
